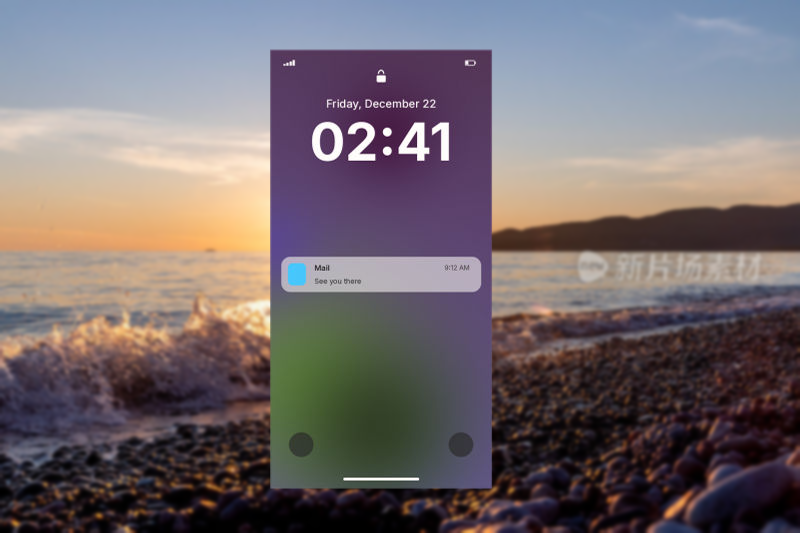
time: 2:41
